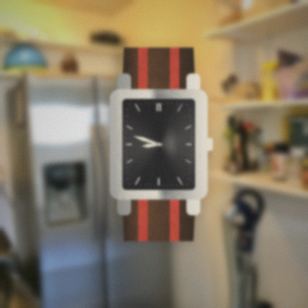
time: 8:48
